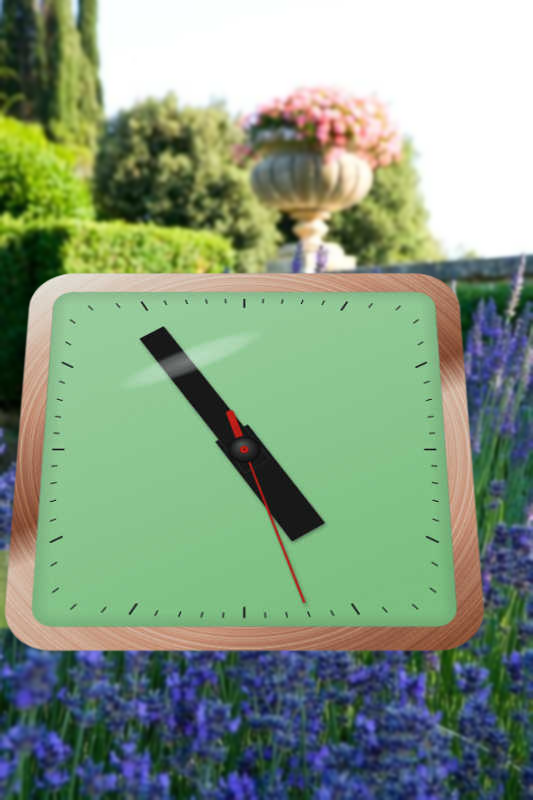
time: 4:54:27
